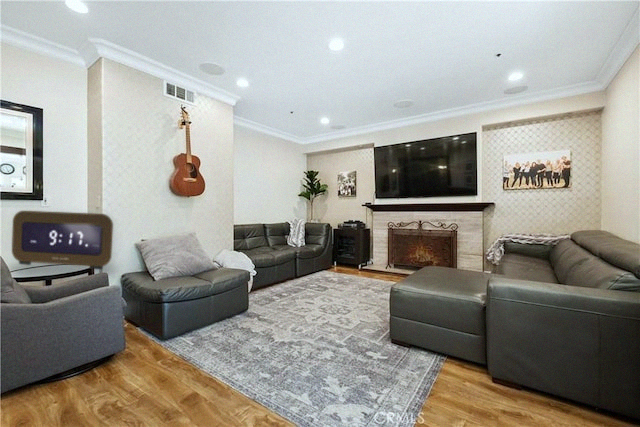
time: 9:17
